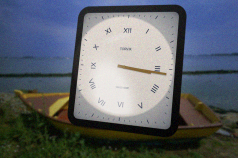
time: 3:16
